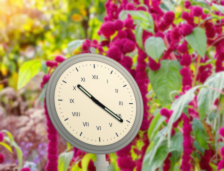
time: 10:21
